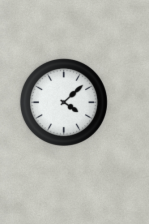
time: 4:08
